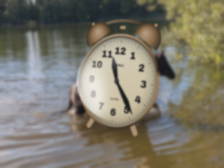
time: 11:24
